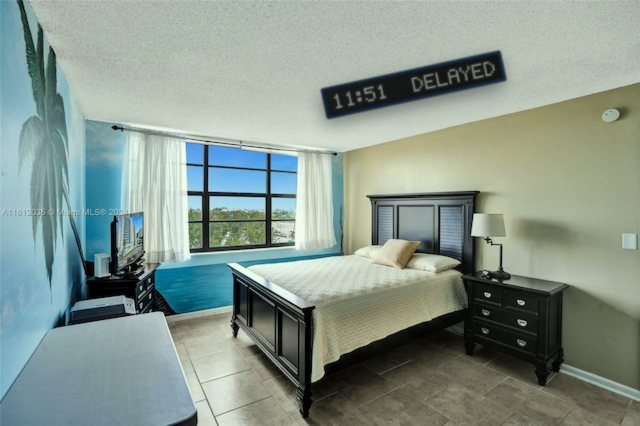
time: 11:51
